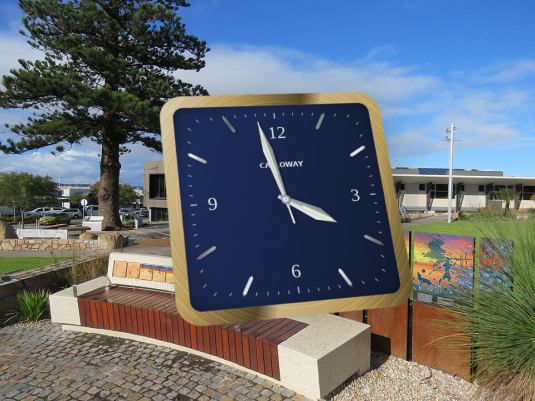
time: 3:57:58
